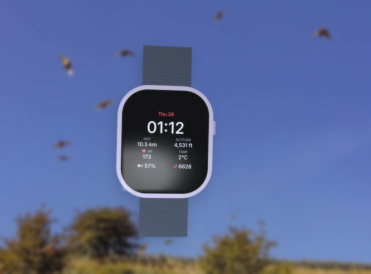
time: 1:12
